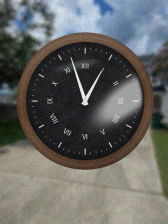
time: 12:57
